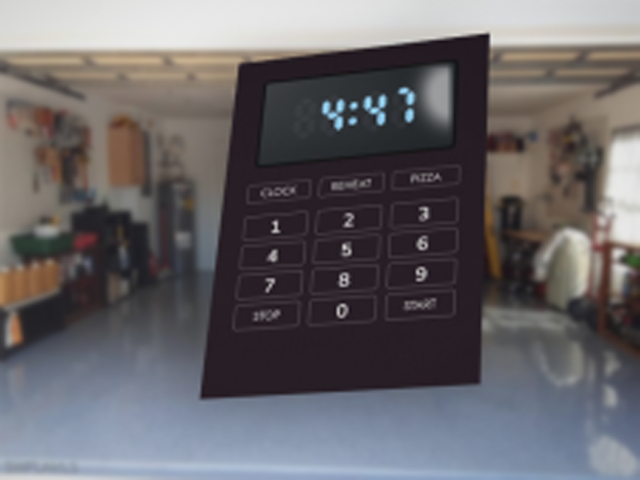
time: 4:47
